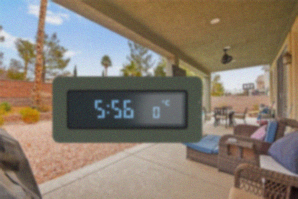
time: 5:56
